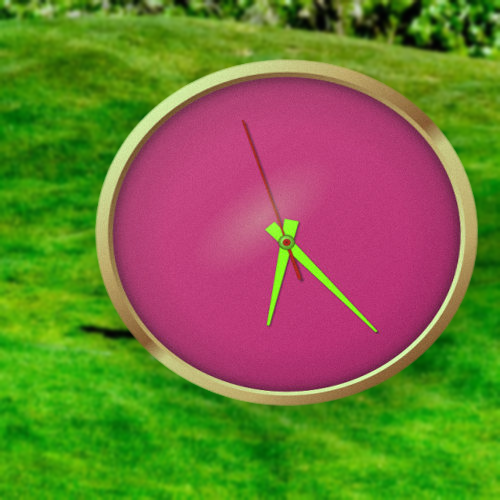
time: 6:22:57
